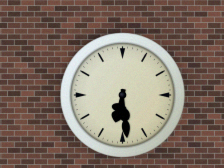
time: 6:29
